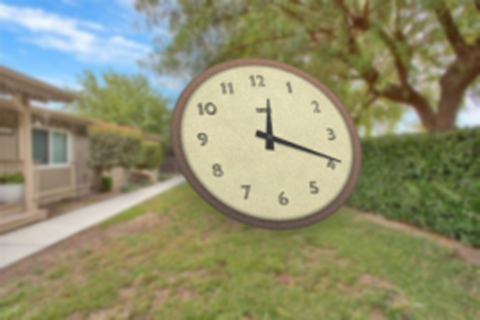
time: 12:19
